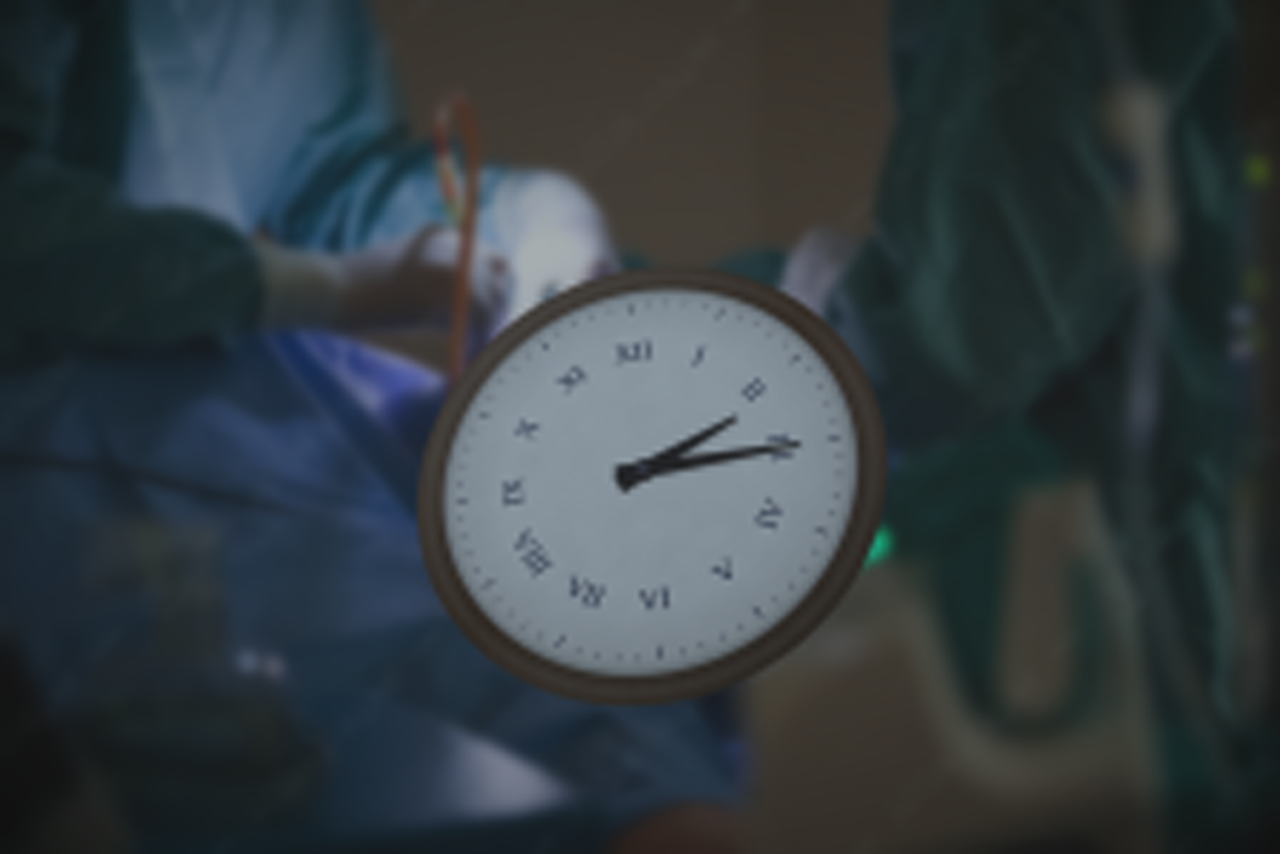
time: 2:15
